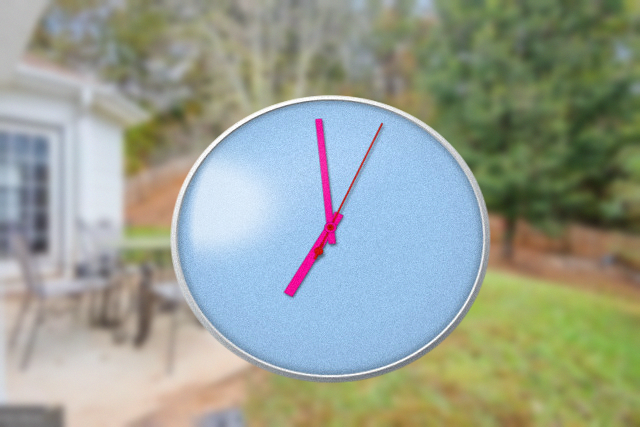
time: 6:59:04
